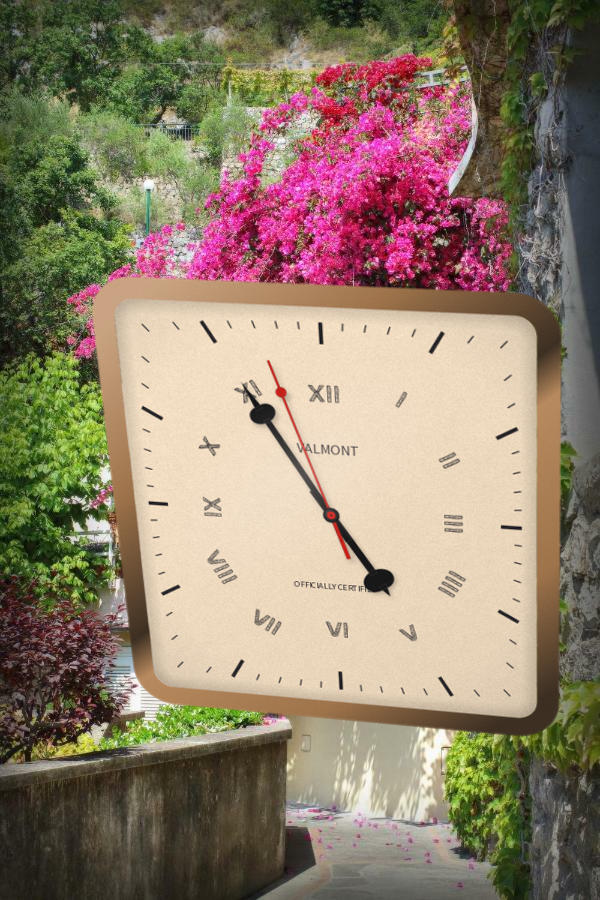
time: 4:54:57
